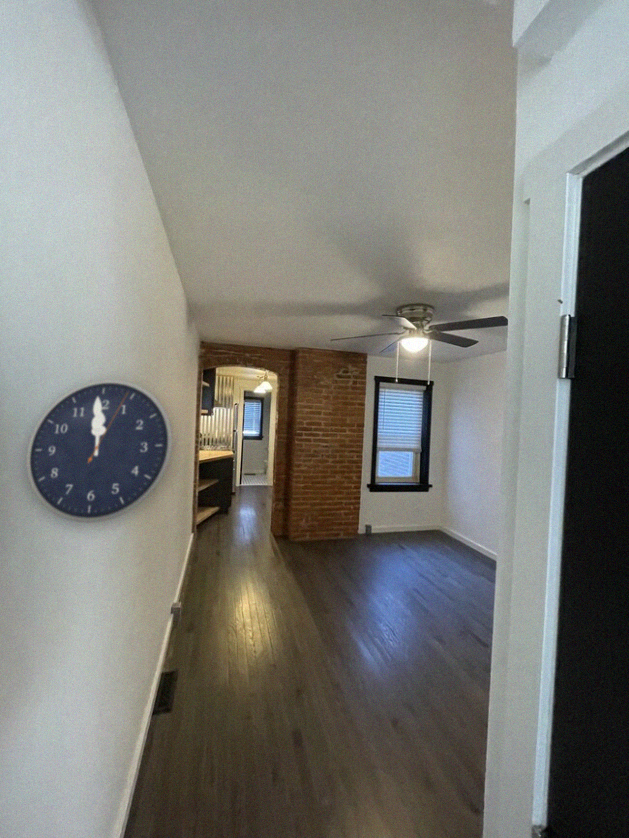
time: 11:59:04
